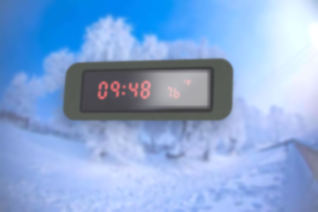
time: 9:48
